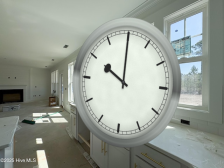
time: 10:00
